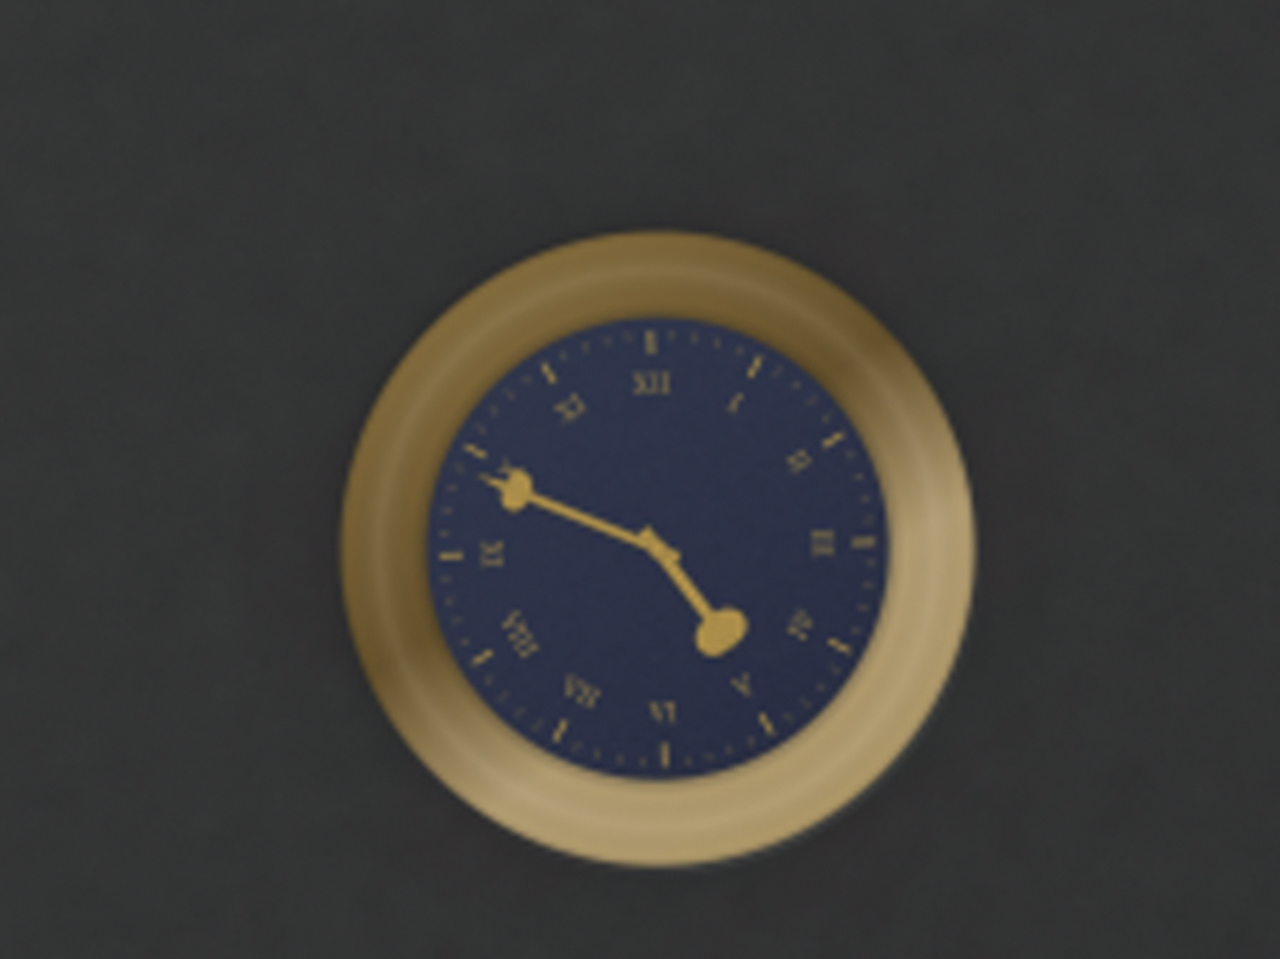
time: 4:49
